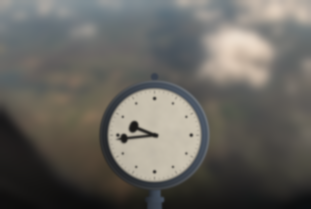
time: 9:44
